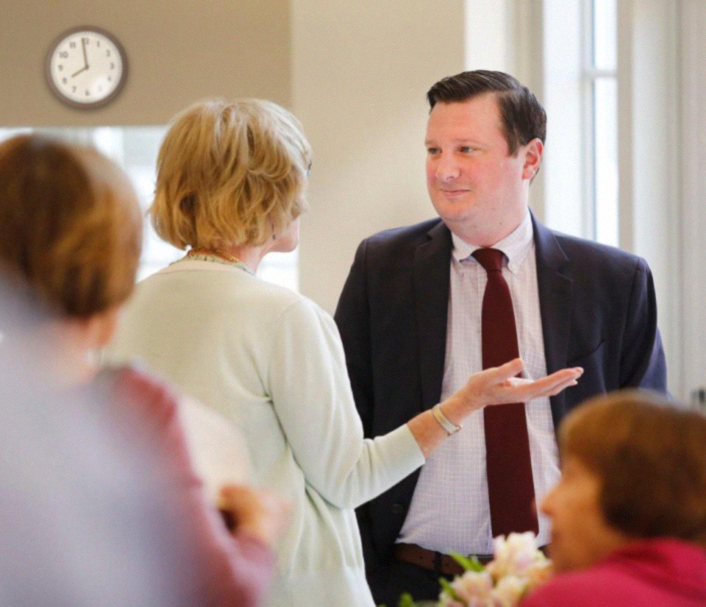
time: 7:59
